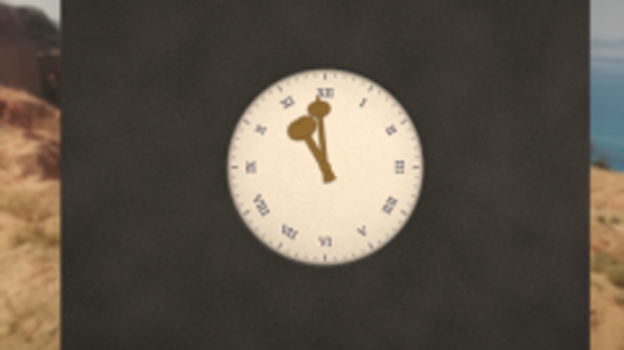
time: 10:59
